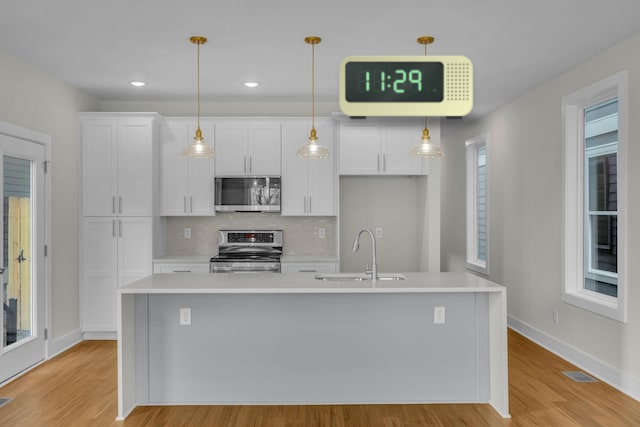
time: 11:29
